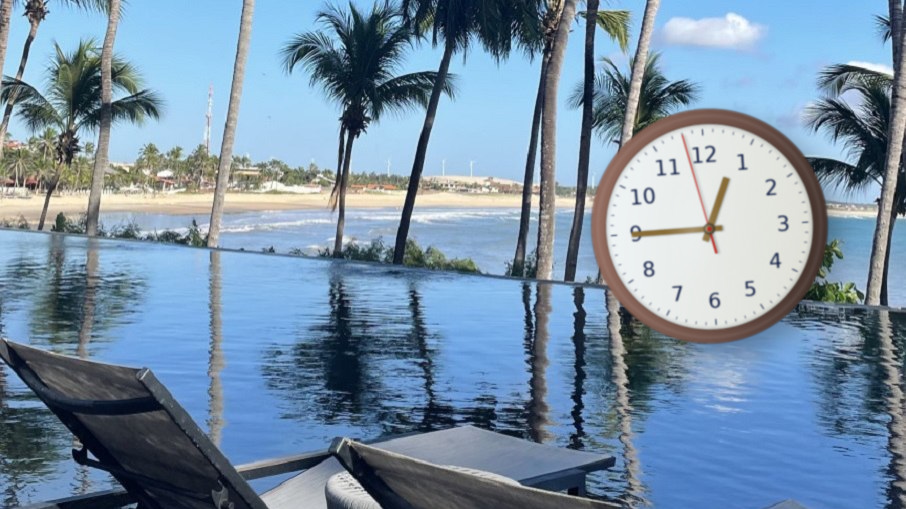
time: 12:44:58
